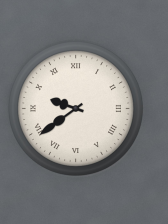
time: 9:39
